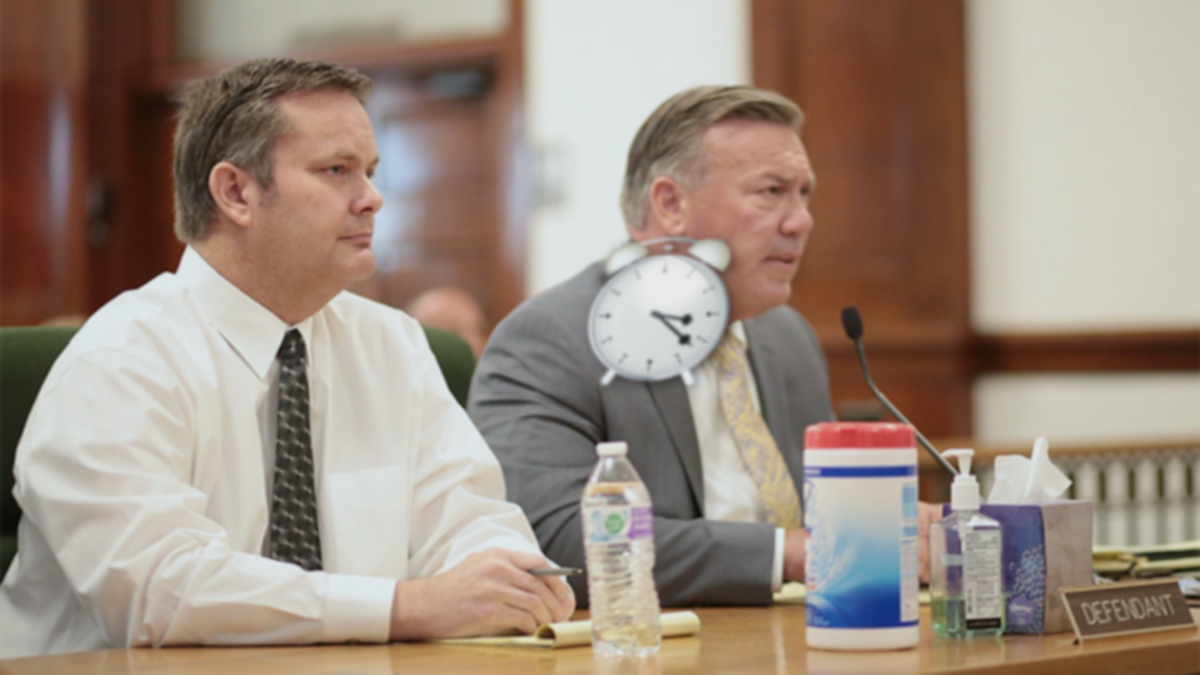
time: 3:22
